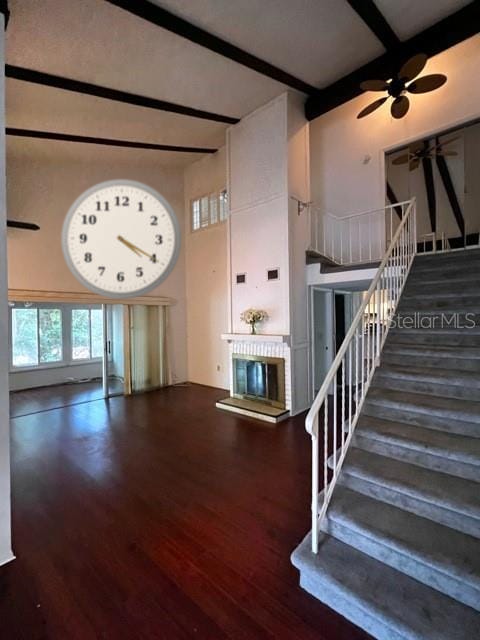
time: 4:20
